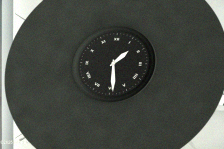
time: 1:29
